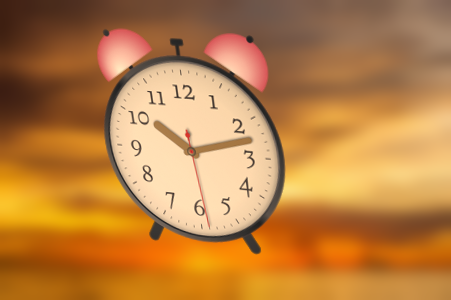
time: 10:12:29
